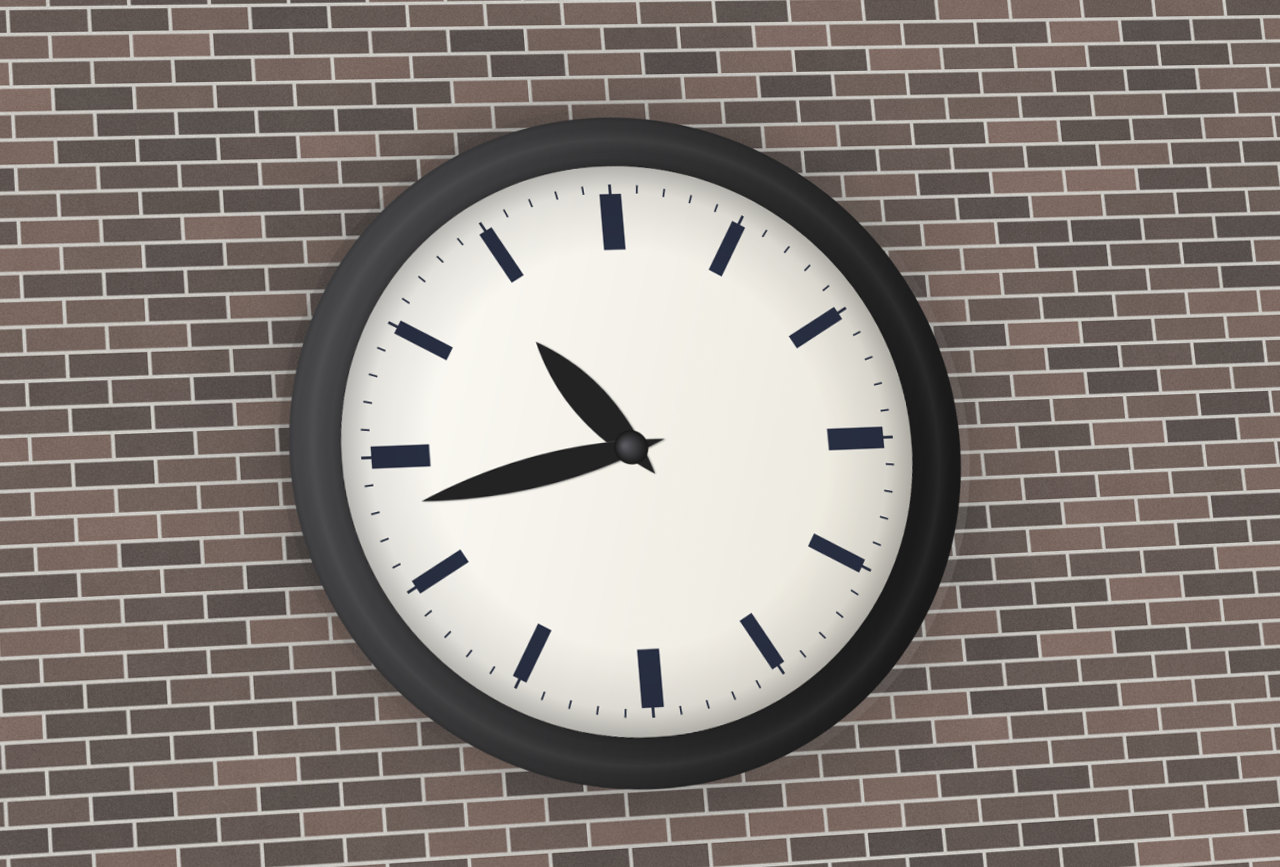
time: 10:43
